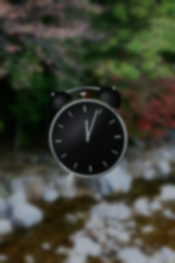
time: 12:04
